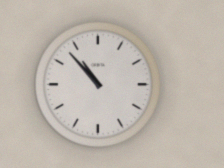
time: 10:53
